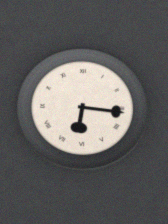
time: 6:16
